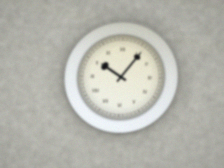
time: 10:06
